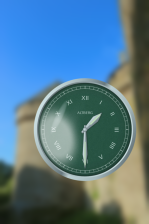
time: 1:30
